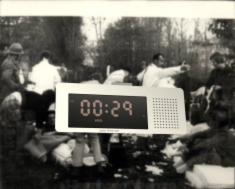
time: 0:29
